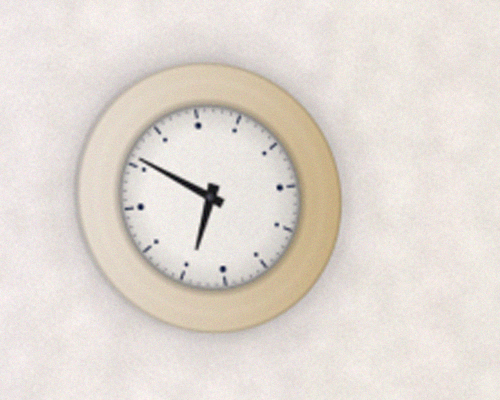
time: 6:51
